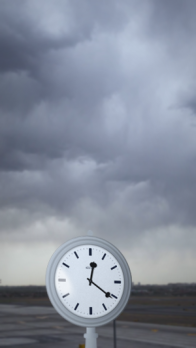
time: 12:21
